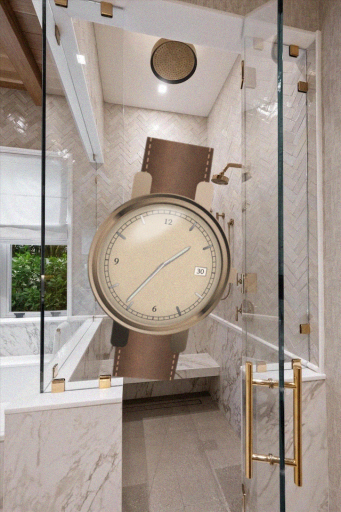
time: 1:36
